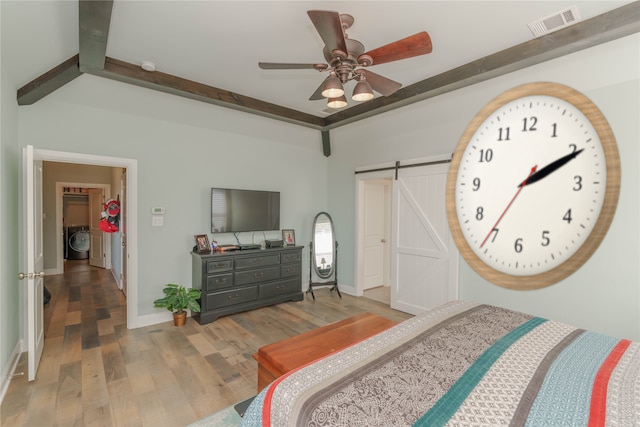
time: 2:10:36
